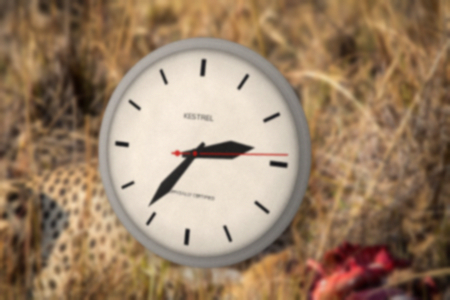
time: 2:36:14
